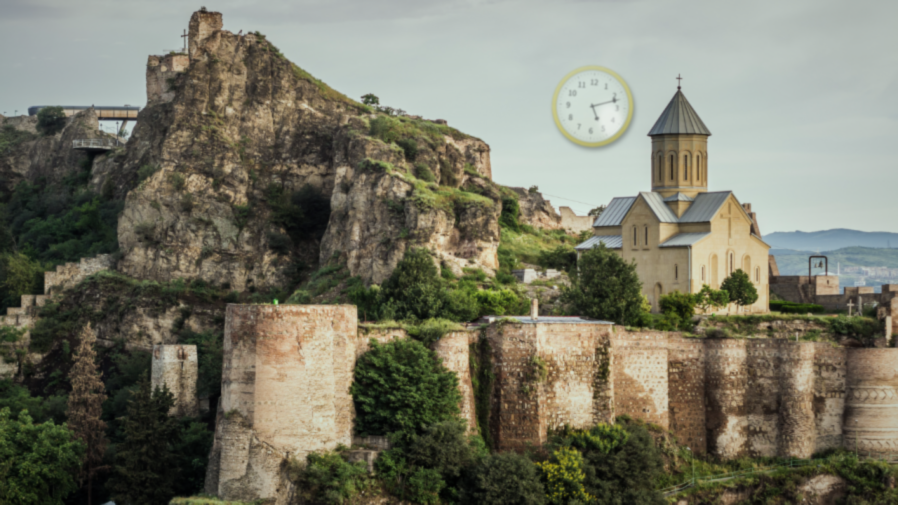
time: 5:12
